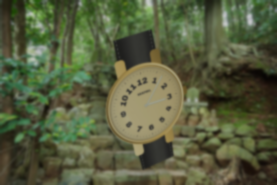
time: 3:07
